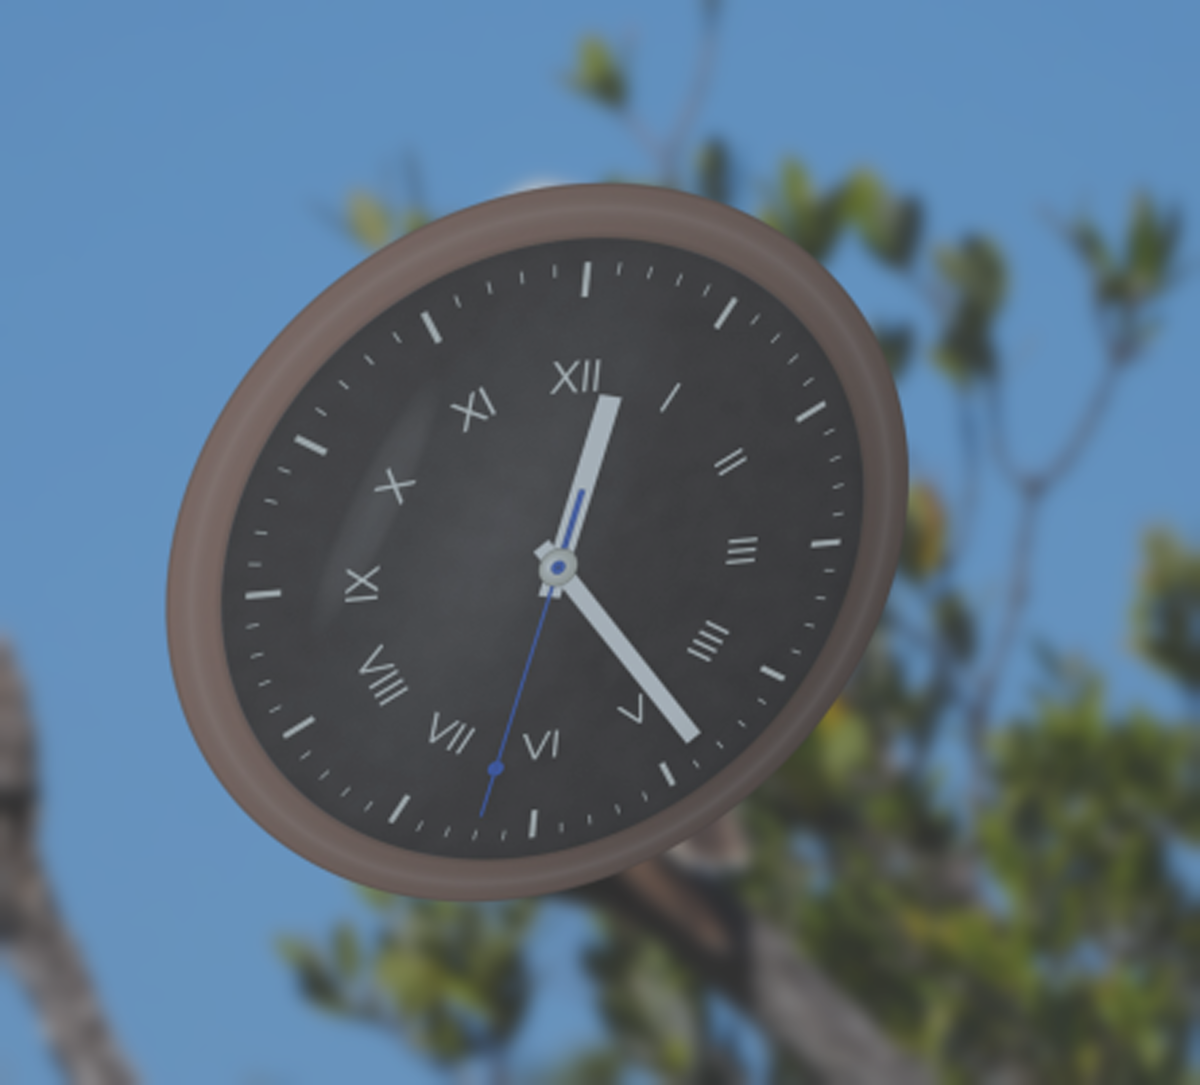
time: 12:23:32
